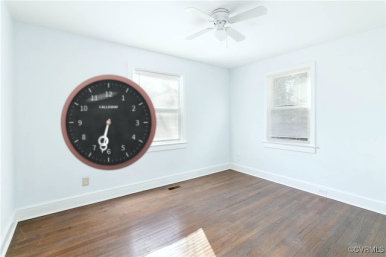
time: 6:32
